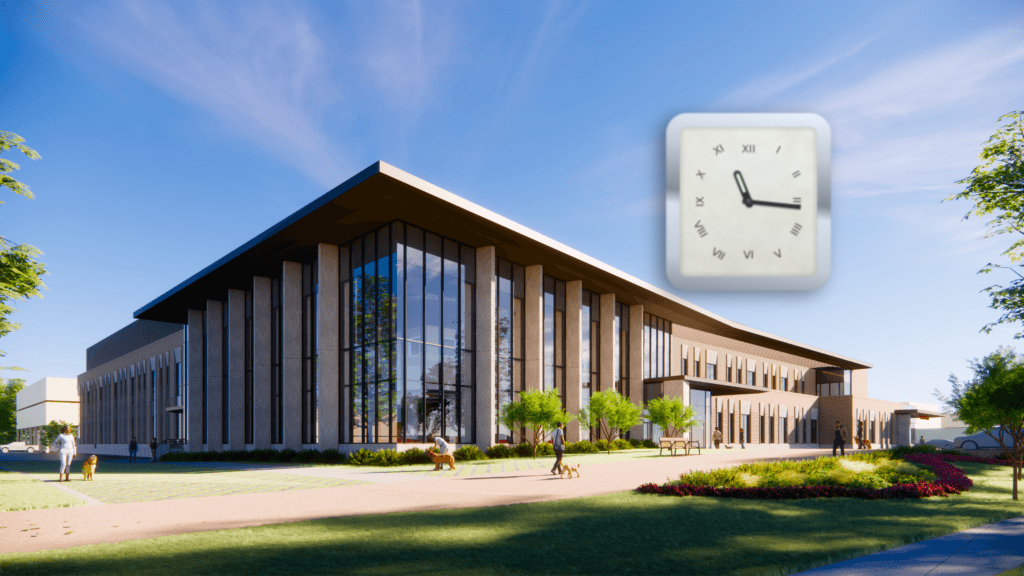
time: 11:16
